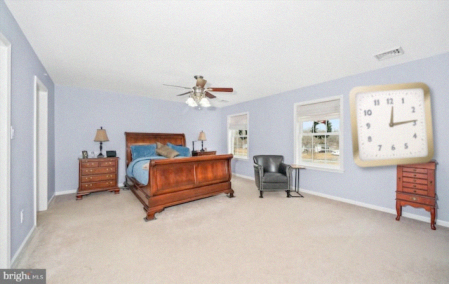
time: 12:14
